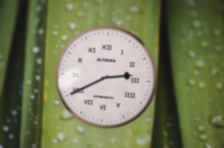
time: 2:40
